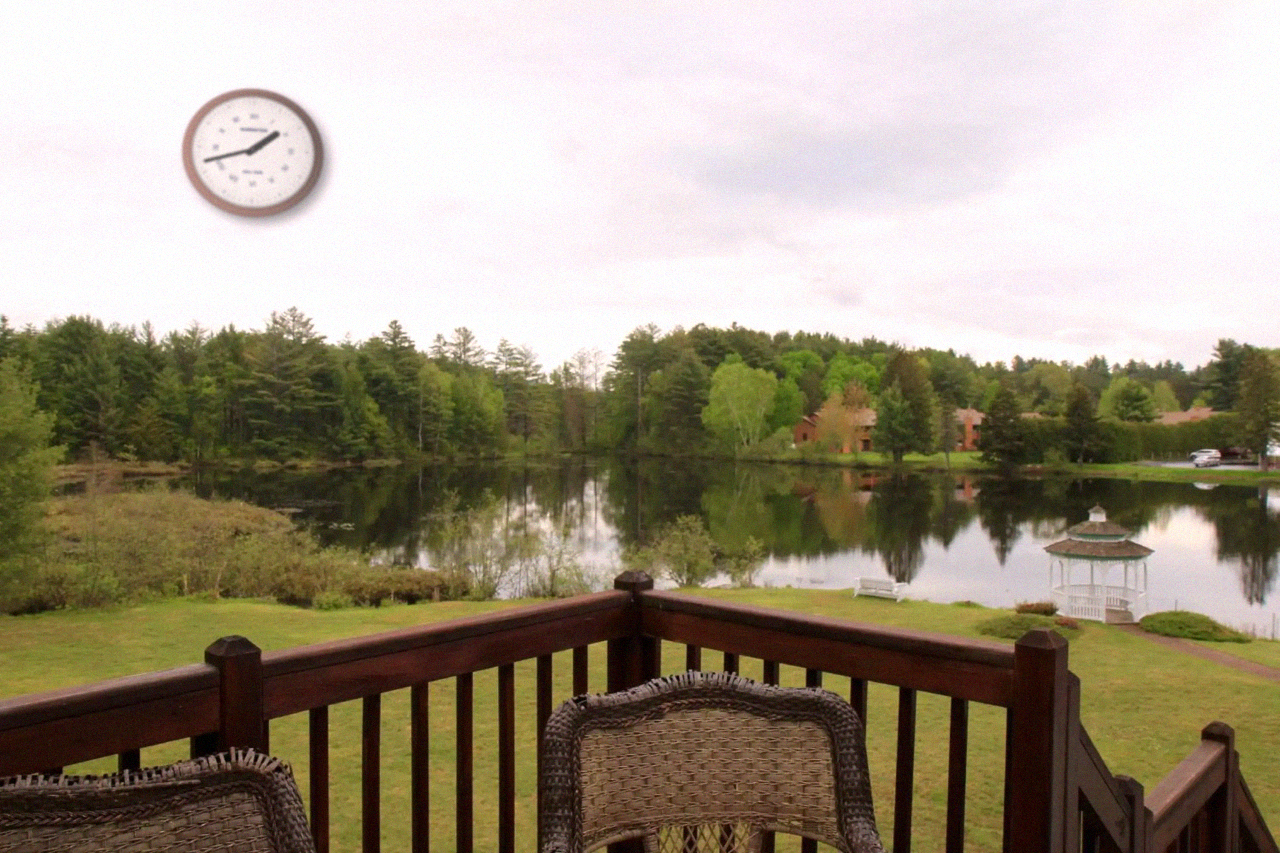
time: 1:42
